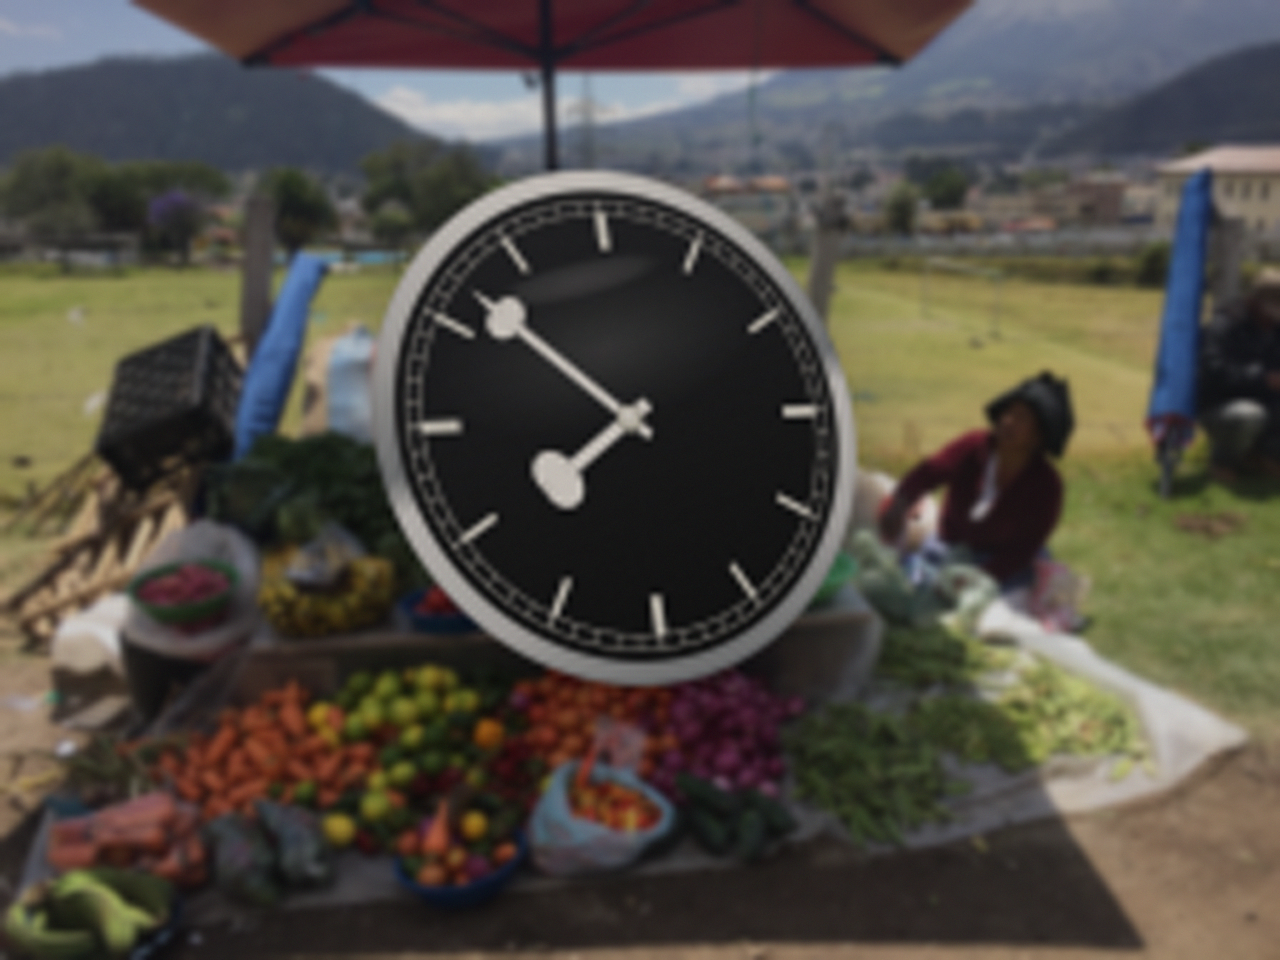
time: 7:52
